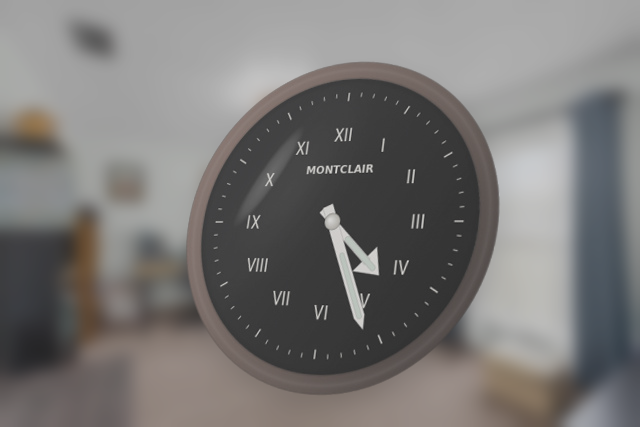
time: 4:26
